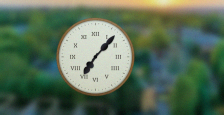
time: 7:07
